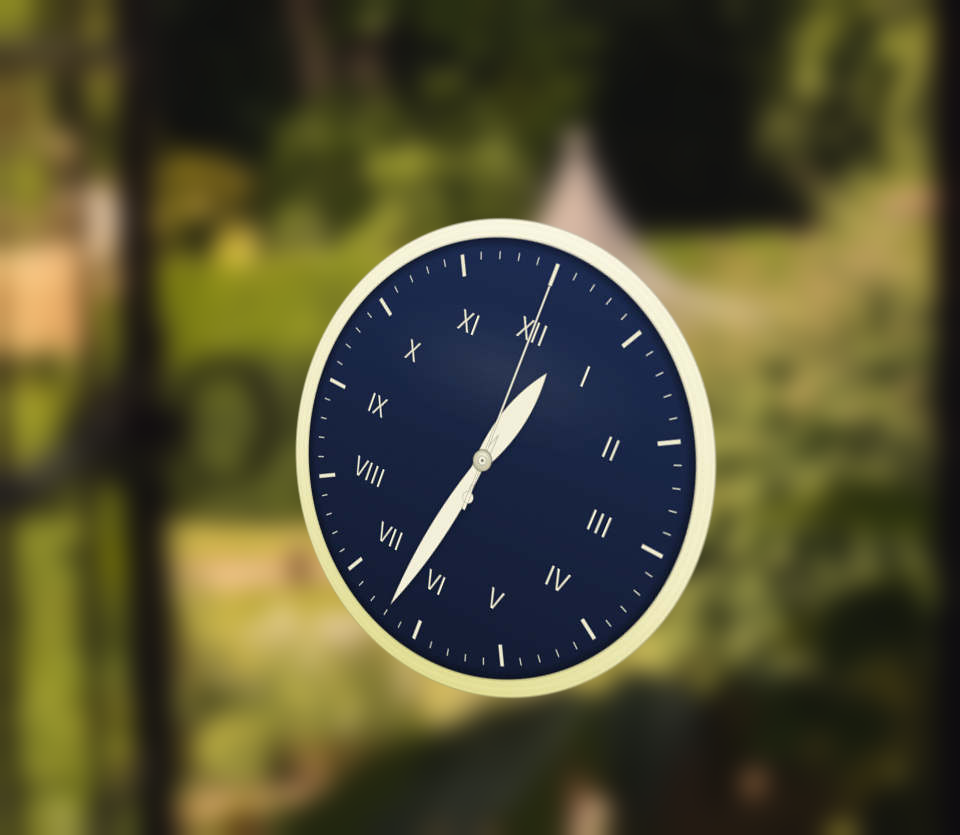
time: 12:32:00
